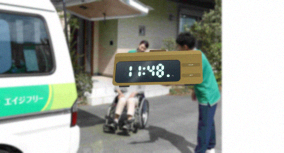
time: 11:48
